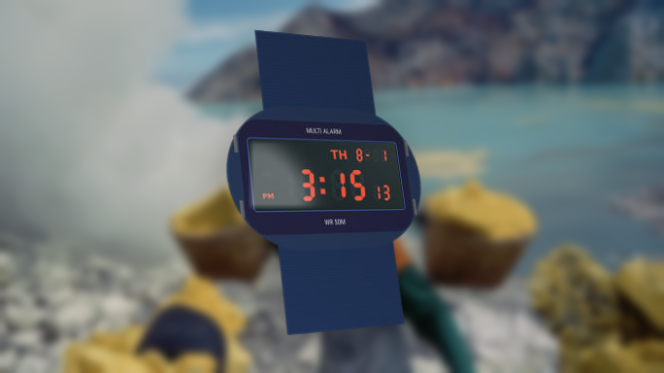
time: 3:15:13
